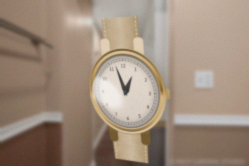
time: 12:57
